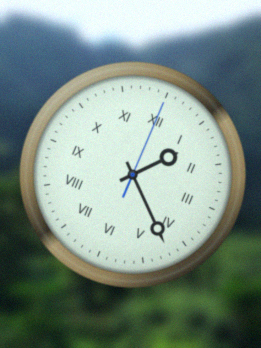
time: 1:22:00
